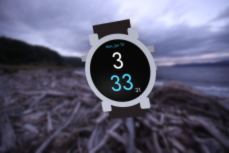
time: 3:33
